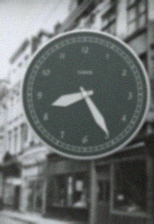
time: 8:25
